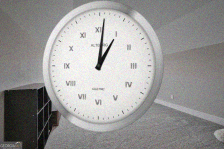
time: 1:01
